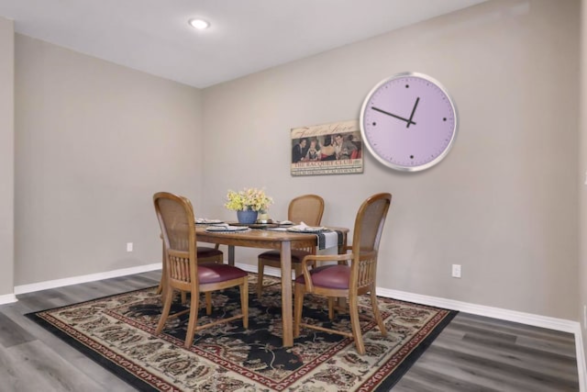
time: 12:49
